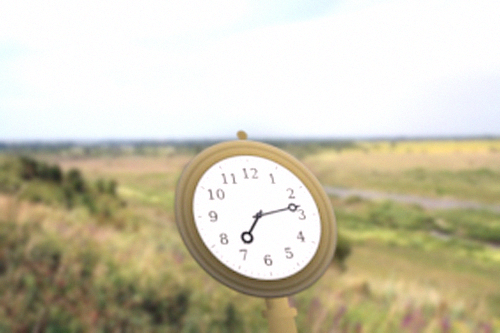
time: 7:13
